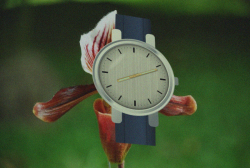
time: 8:11
